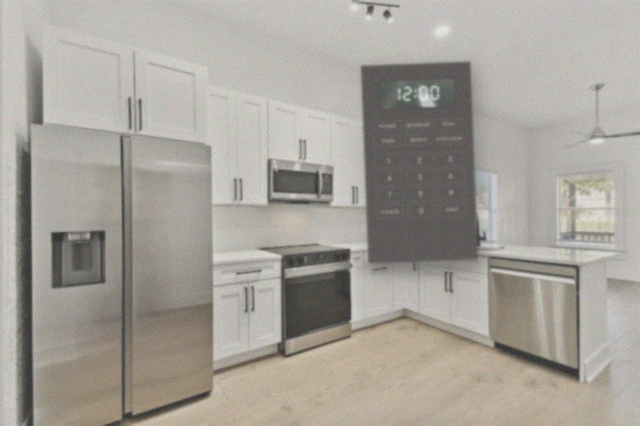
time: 12:00
